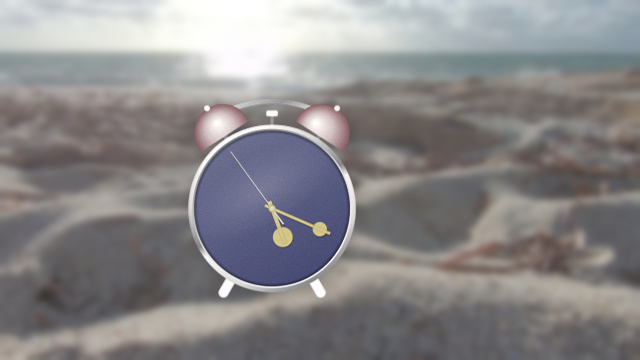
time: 5:18:54
